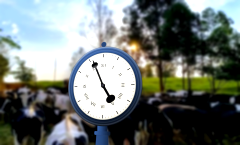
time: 4:56
